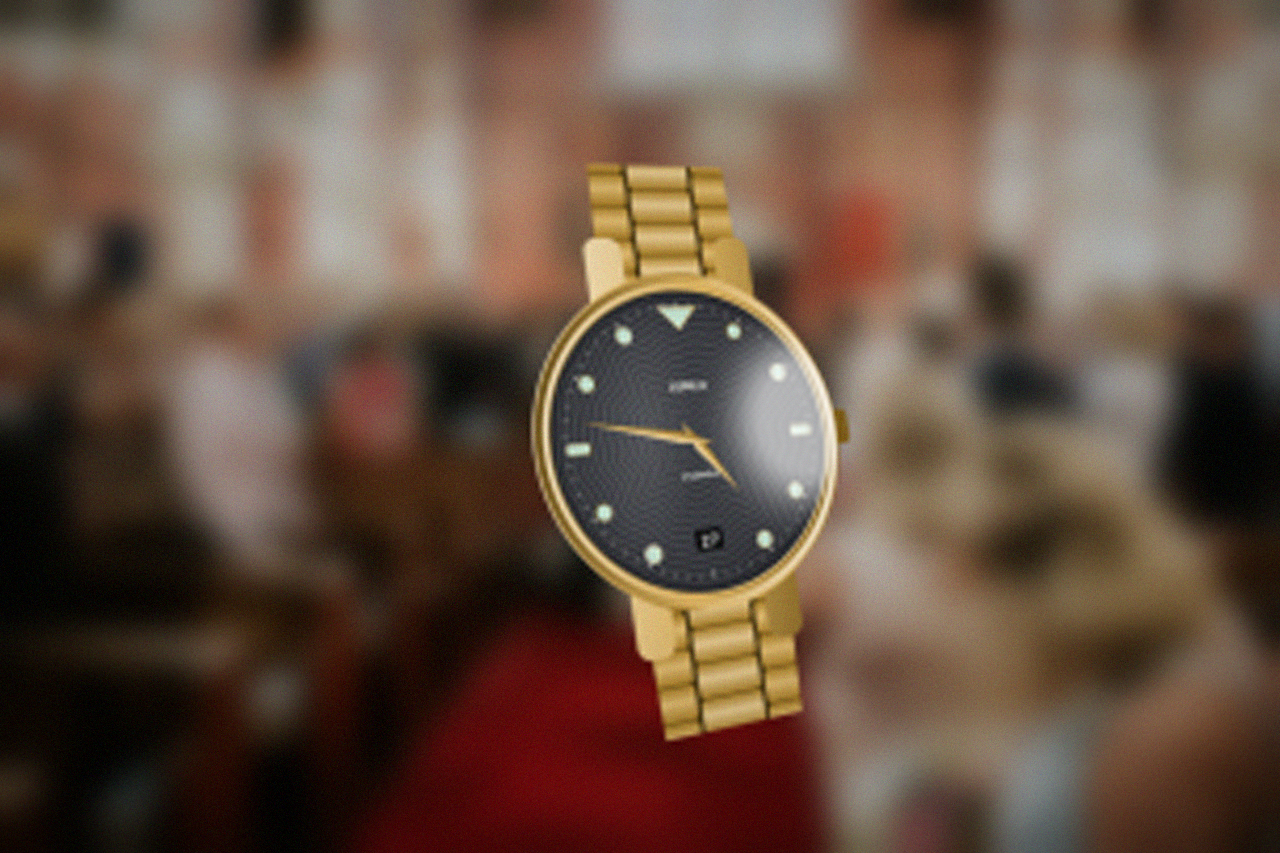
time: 4:47
